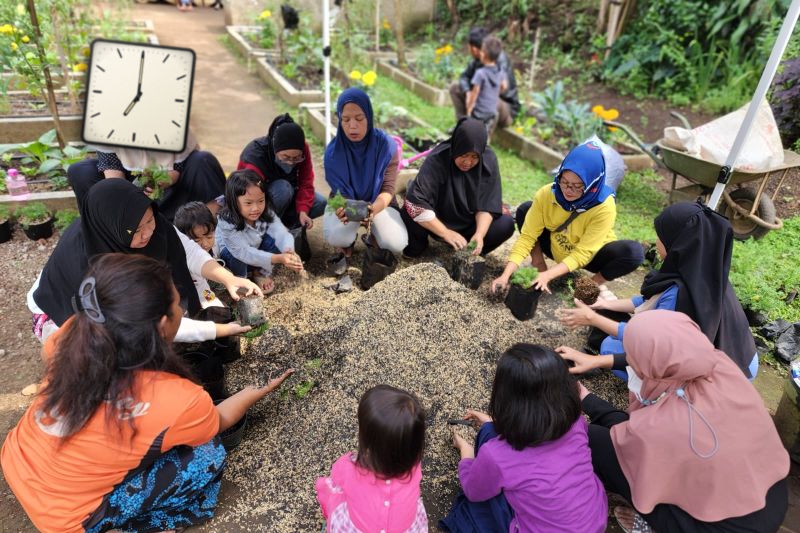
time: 7:00
